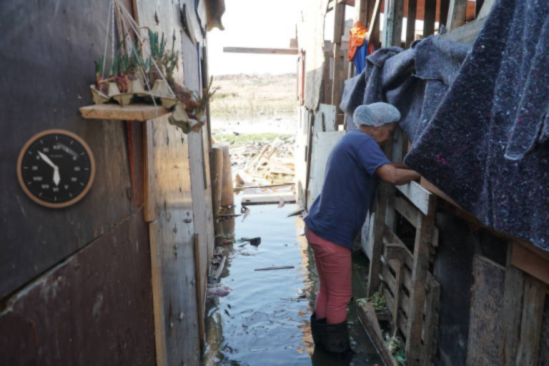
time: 5:52
